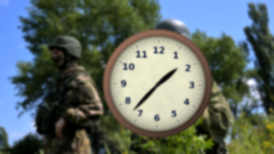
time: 1:37
